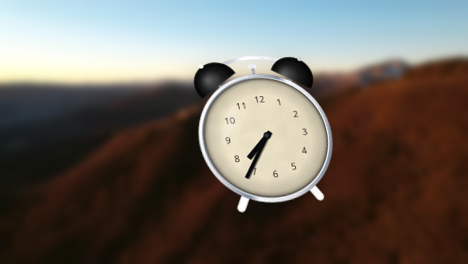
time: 7:36
